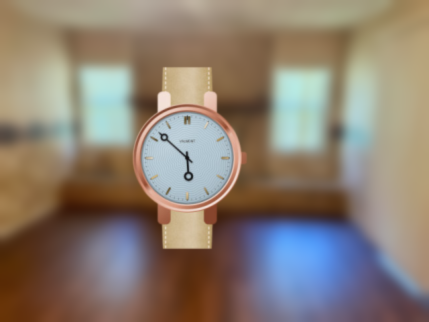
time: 5:52
